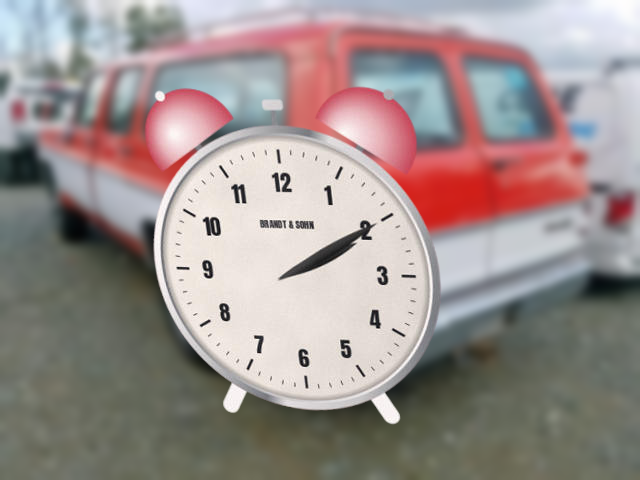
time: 2:10
